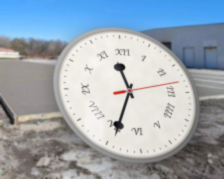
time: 11:34:13
